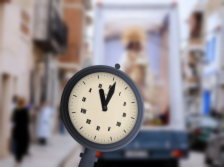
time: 11:01
